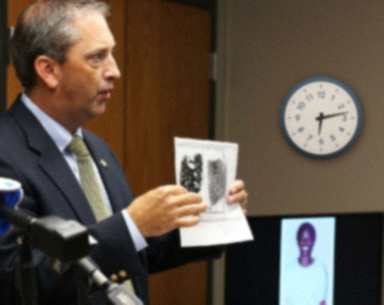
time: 6:13
